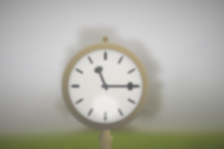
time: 11:15
